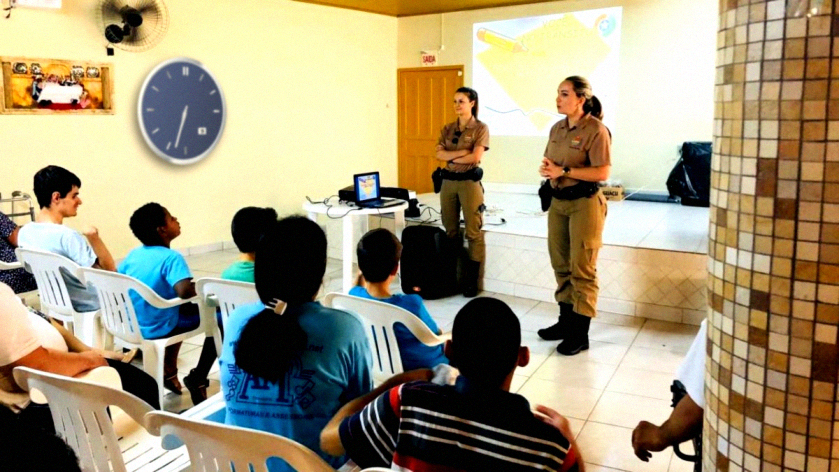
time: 6:33
